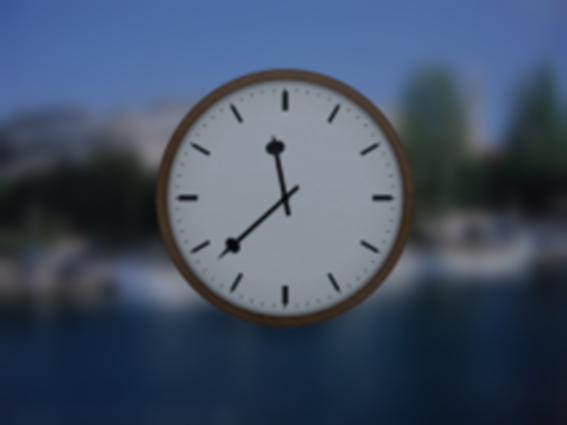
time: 11:38
